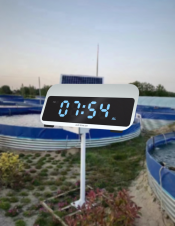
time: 7:54
